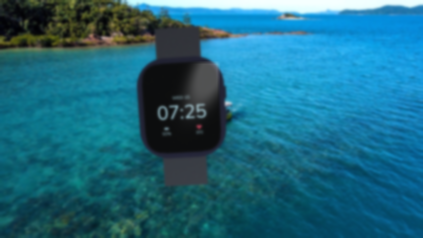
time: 7:25
